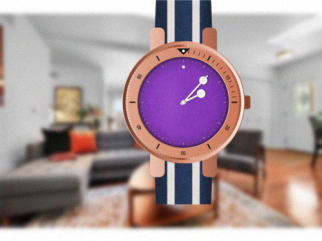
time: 2:07
